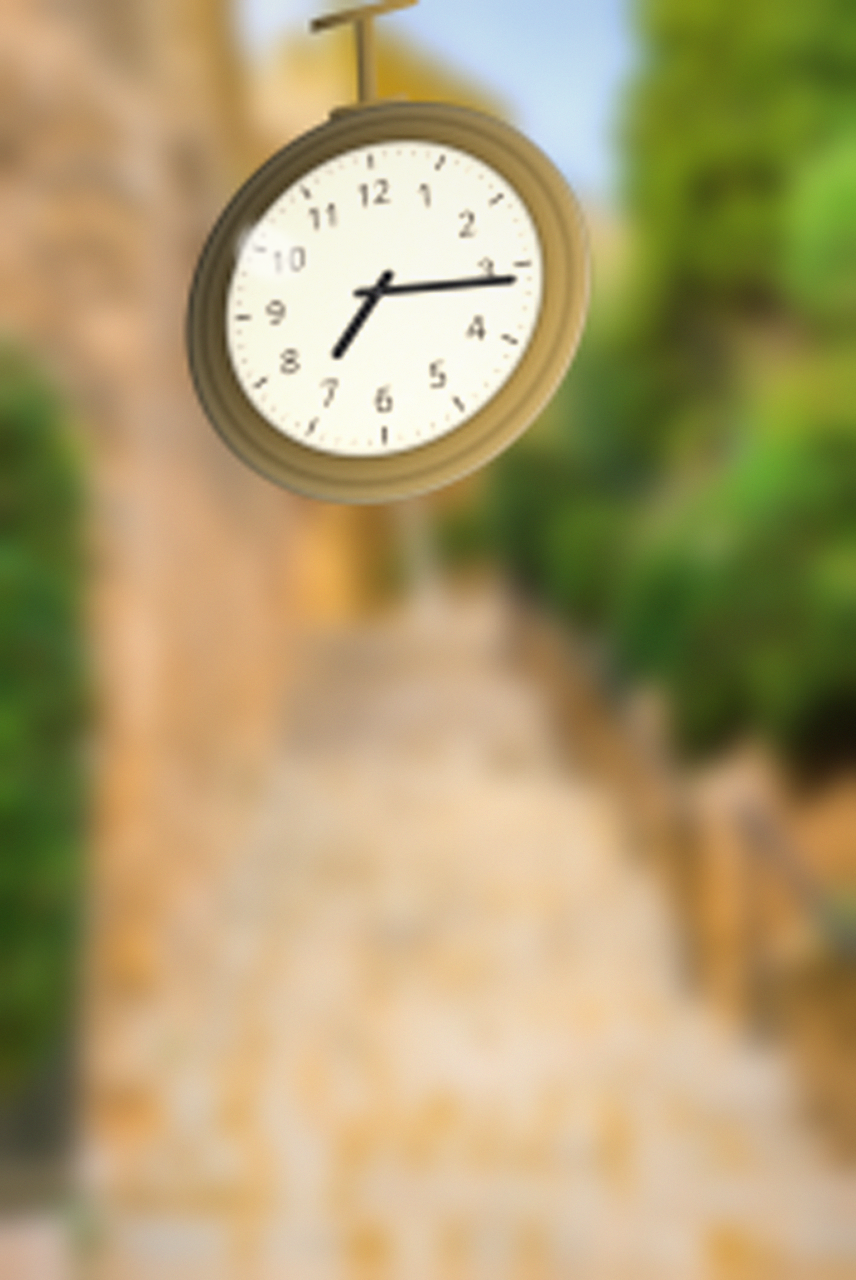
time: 7:16
